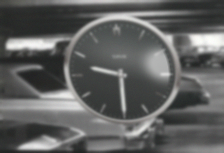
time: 9:30
